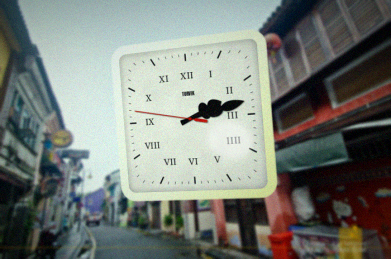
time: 2:12:47
